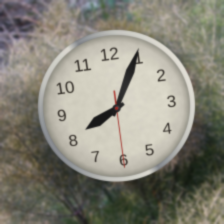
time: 8:04:30
